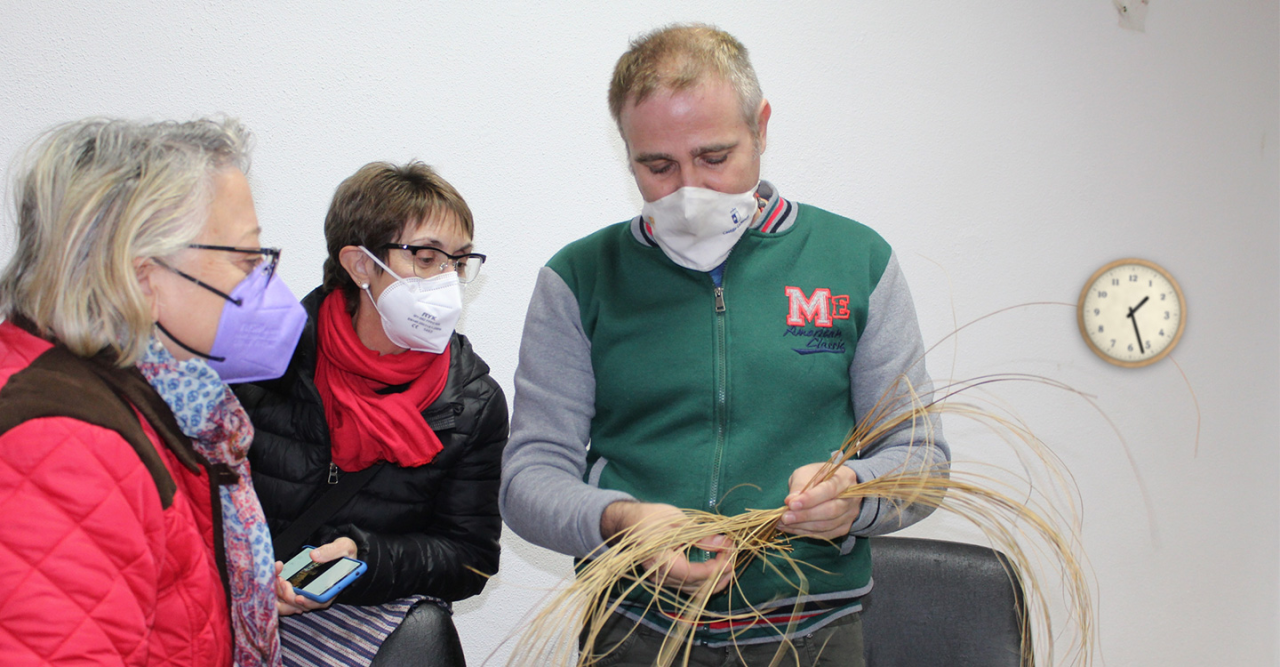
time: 1:27
